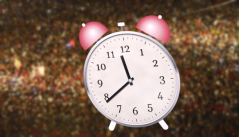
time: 11:39
